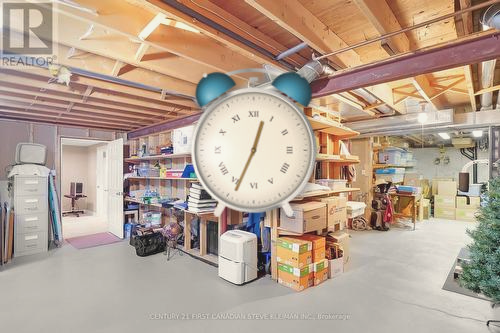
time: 12:34
